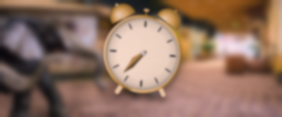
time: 7:37
